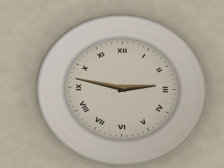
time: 2:47
